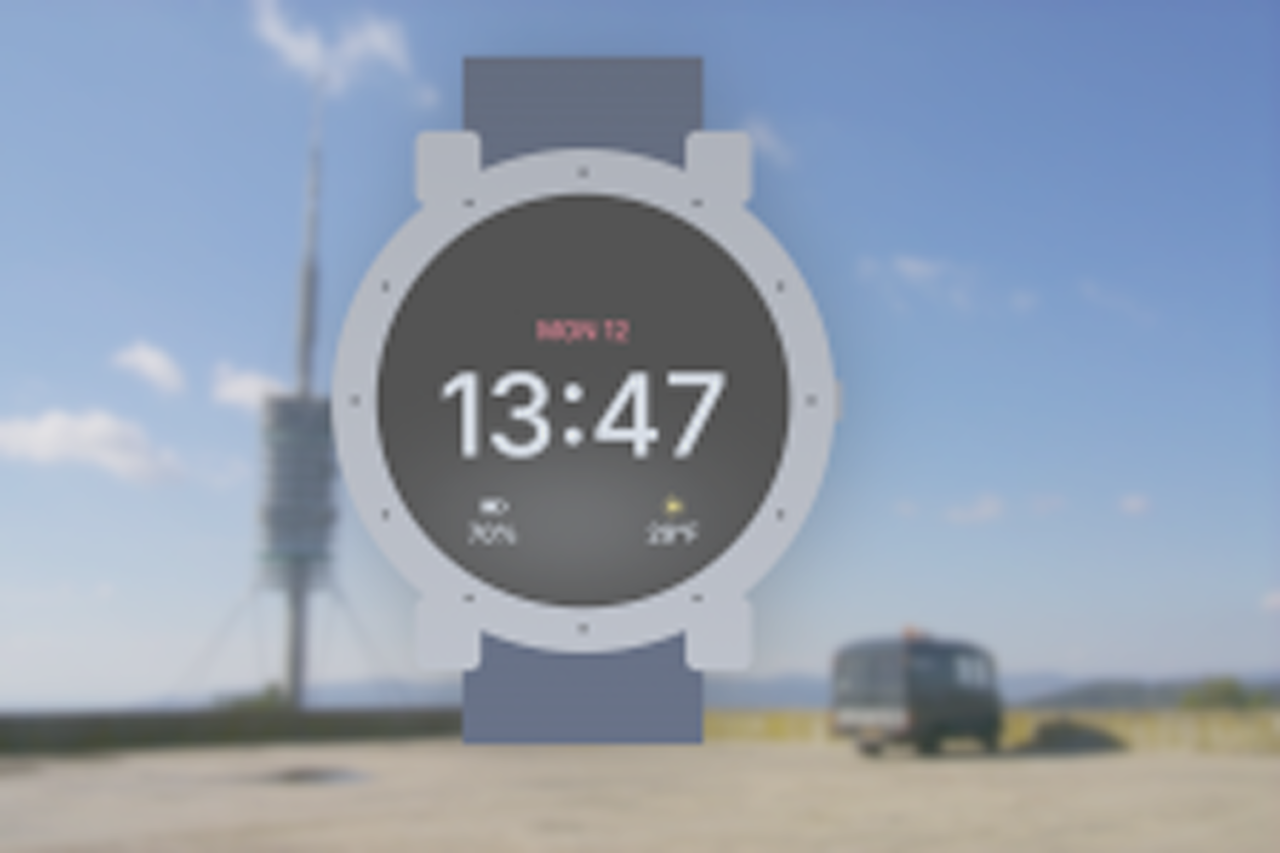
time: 13:47
